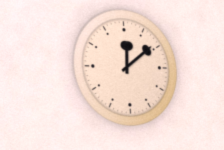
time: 12:09
